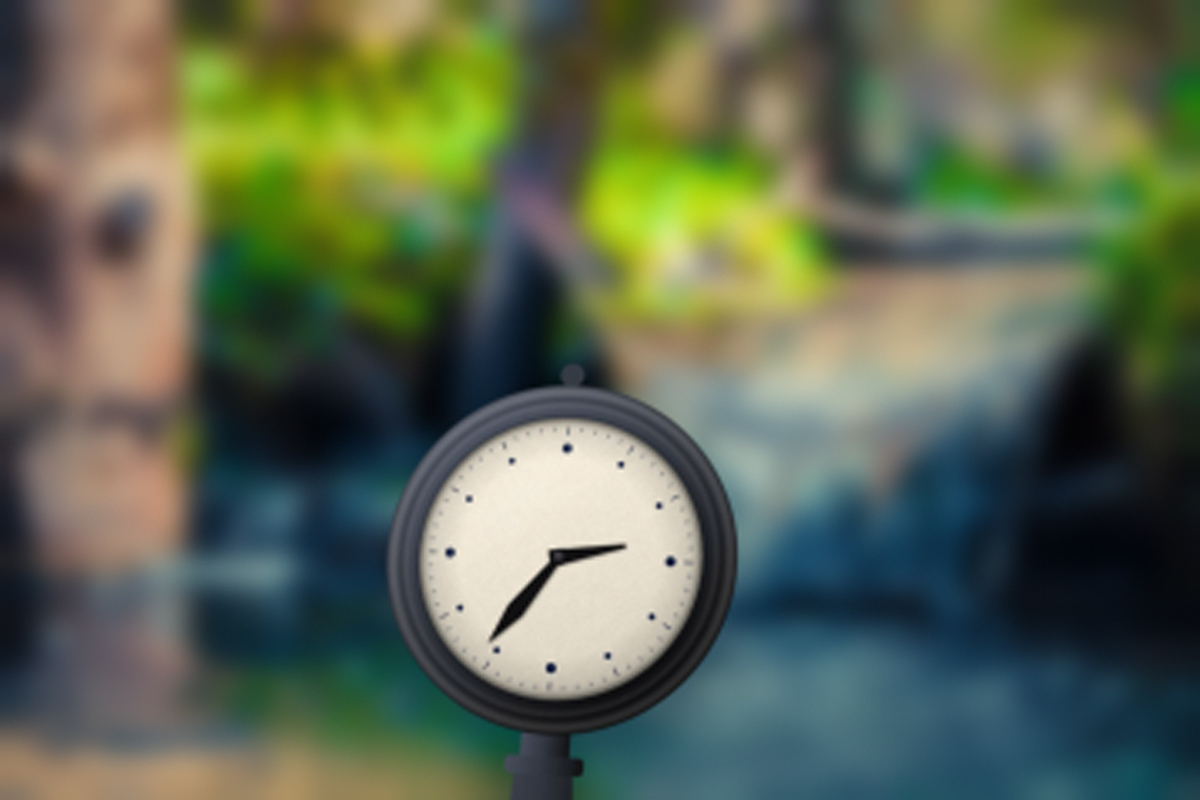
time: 2:36
